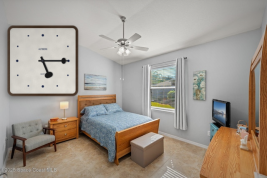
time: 5:15
